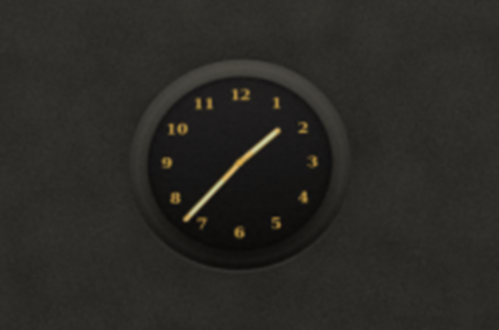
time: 1:37
